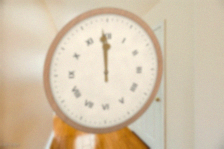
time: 11:59
